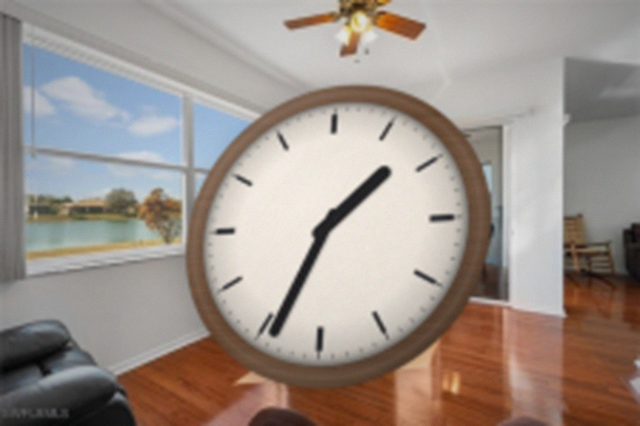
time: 1:34
